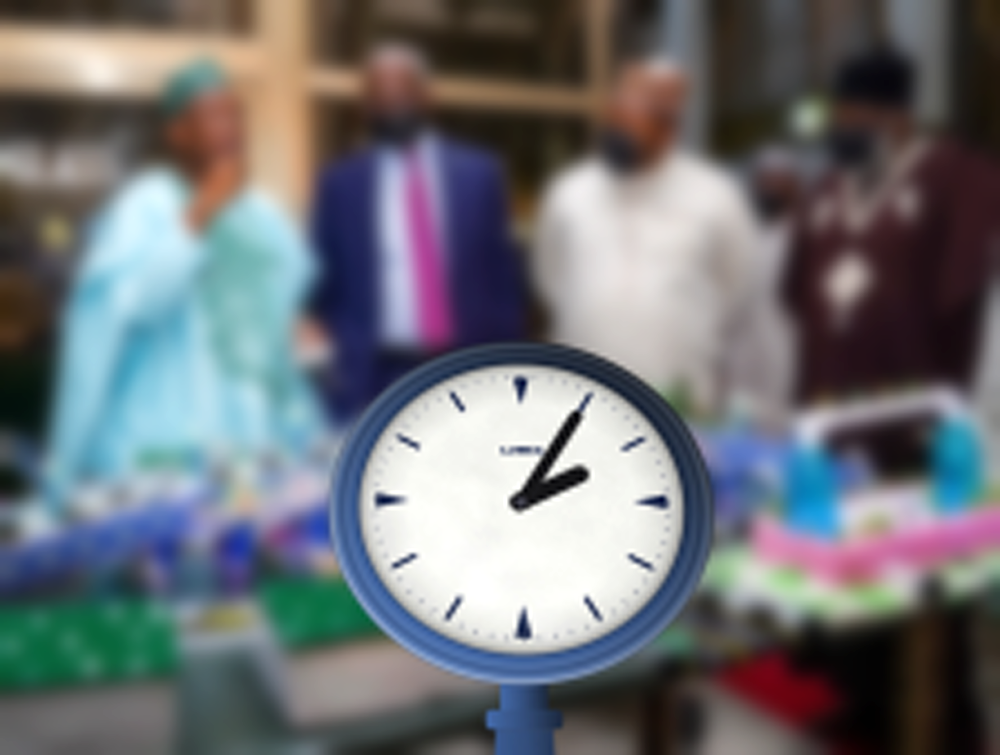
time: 2:05
